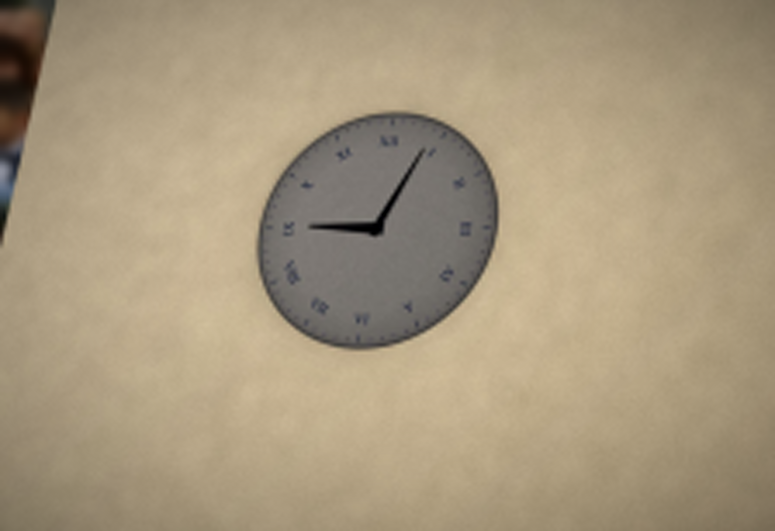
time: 9:04
